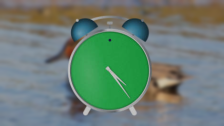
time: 4:24
